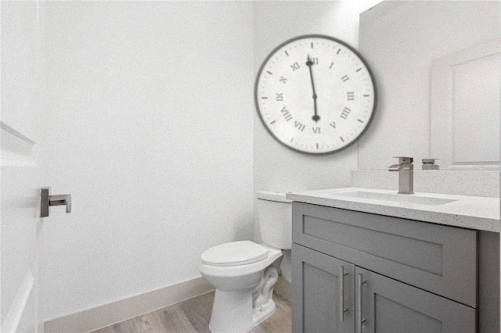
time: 5:59
